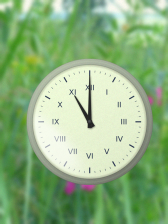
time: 11:00
